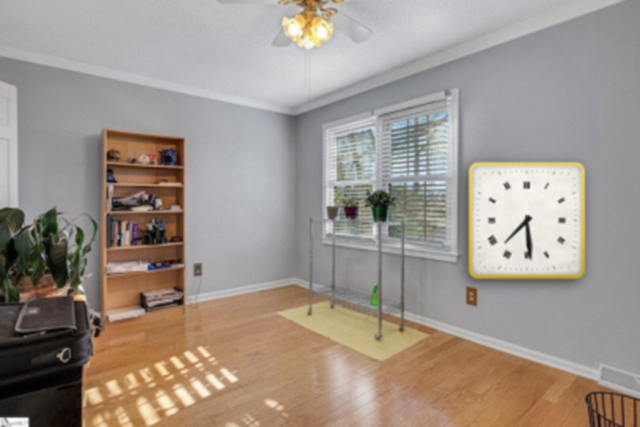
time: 7:29
